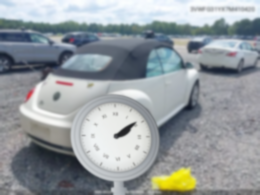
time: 2:09
